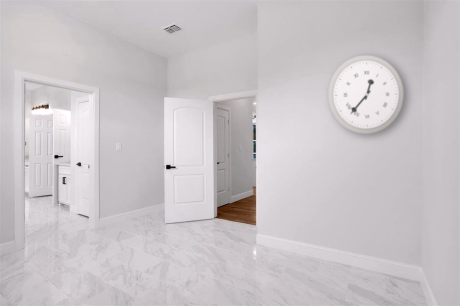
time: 12:37
